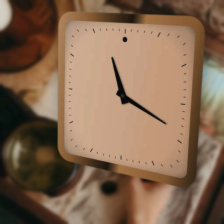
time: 11:19
